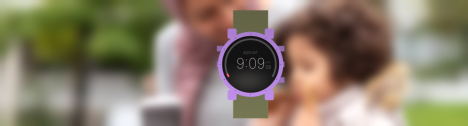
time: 9:09
